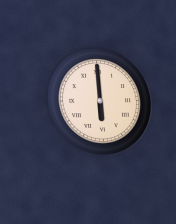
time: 6:00
